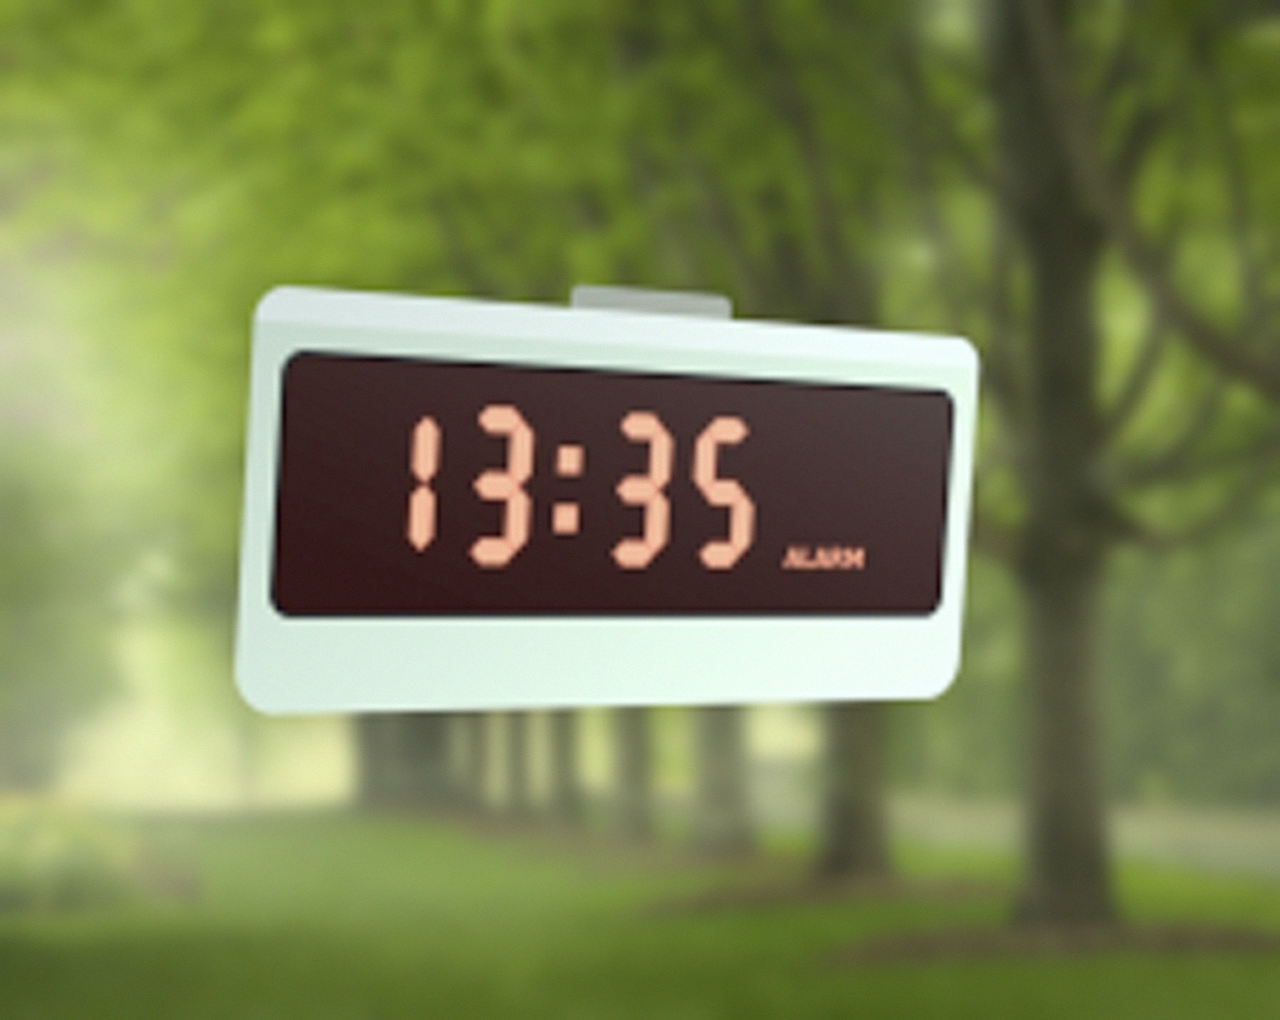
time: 13:35
